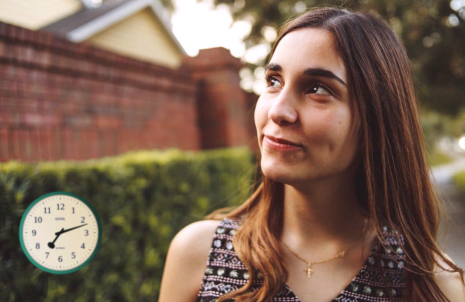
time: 7:12
